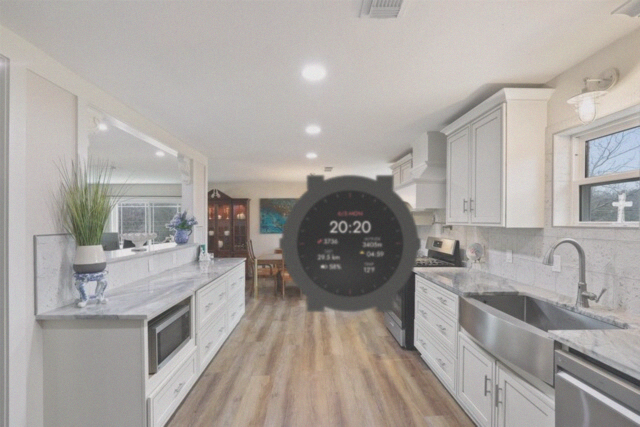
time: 20:20
